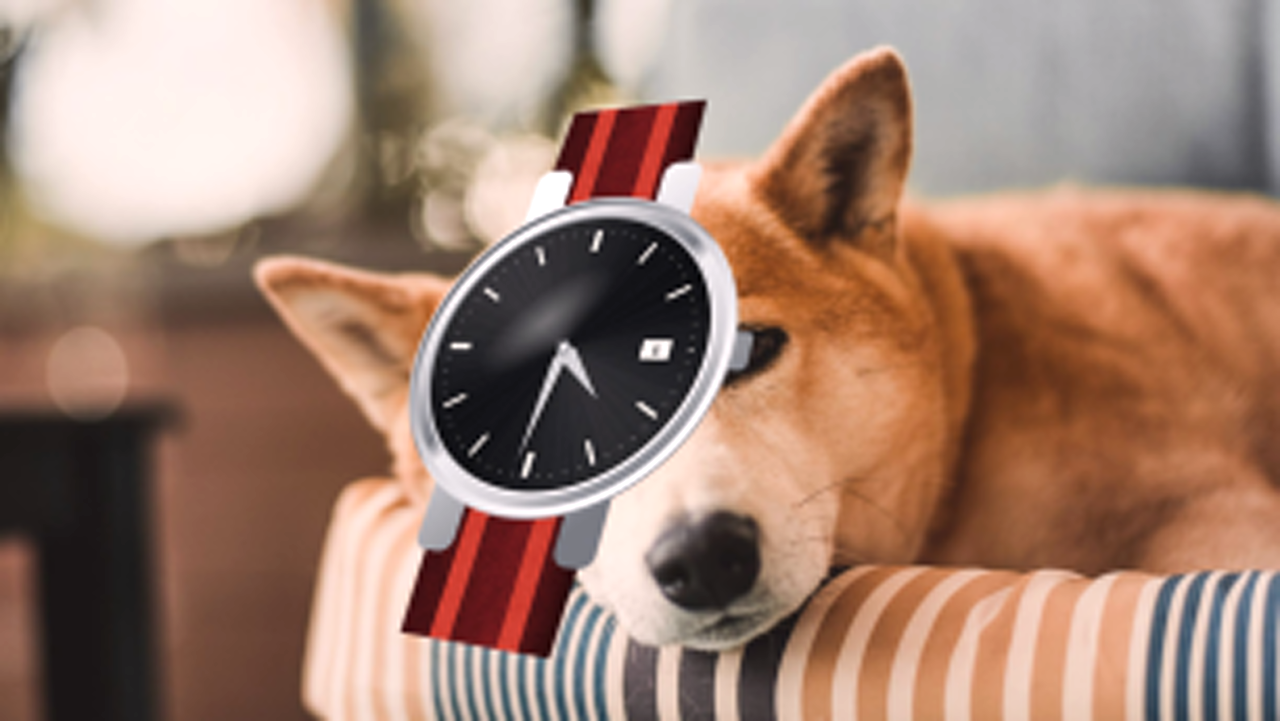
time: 4:31
